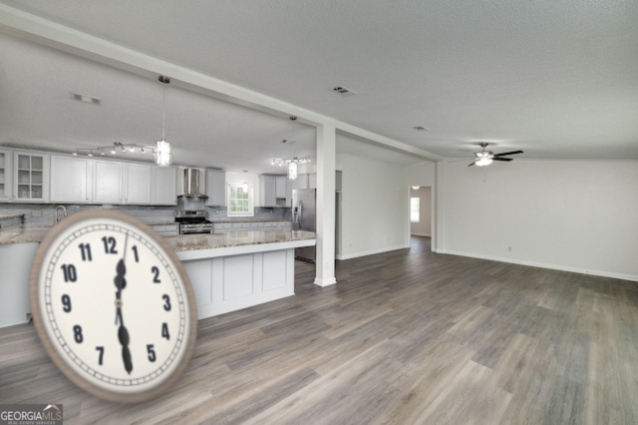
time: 12:30:03
